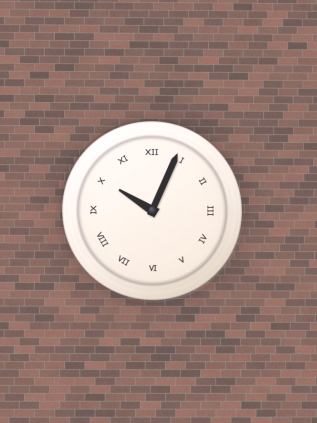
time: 10:04
